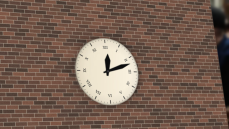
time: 12:12
